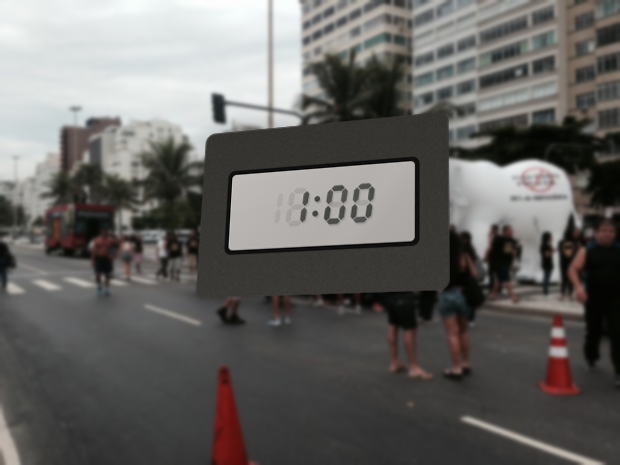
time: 1:00
